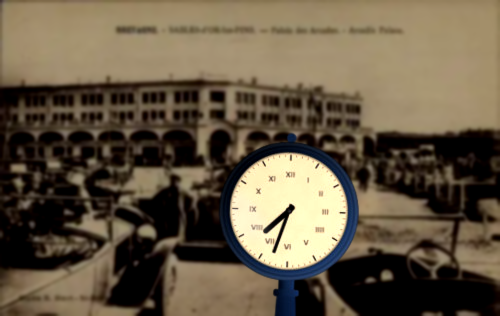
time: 7:33
